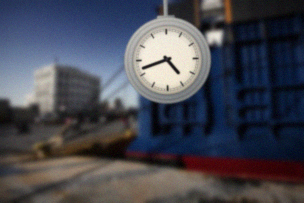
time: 4:42
